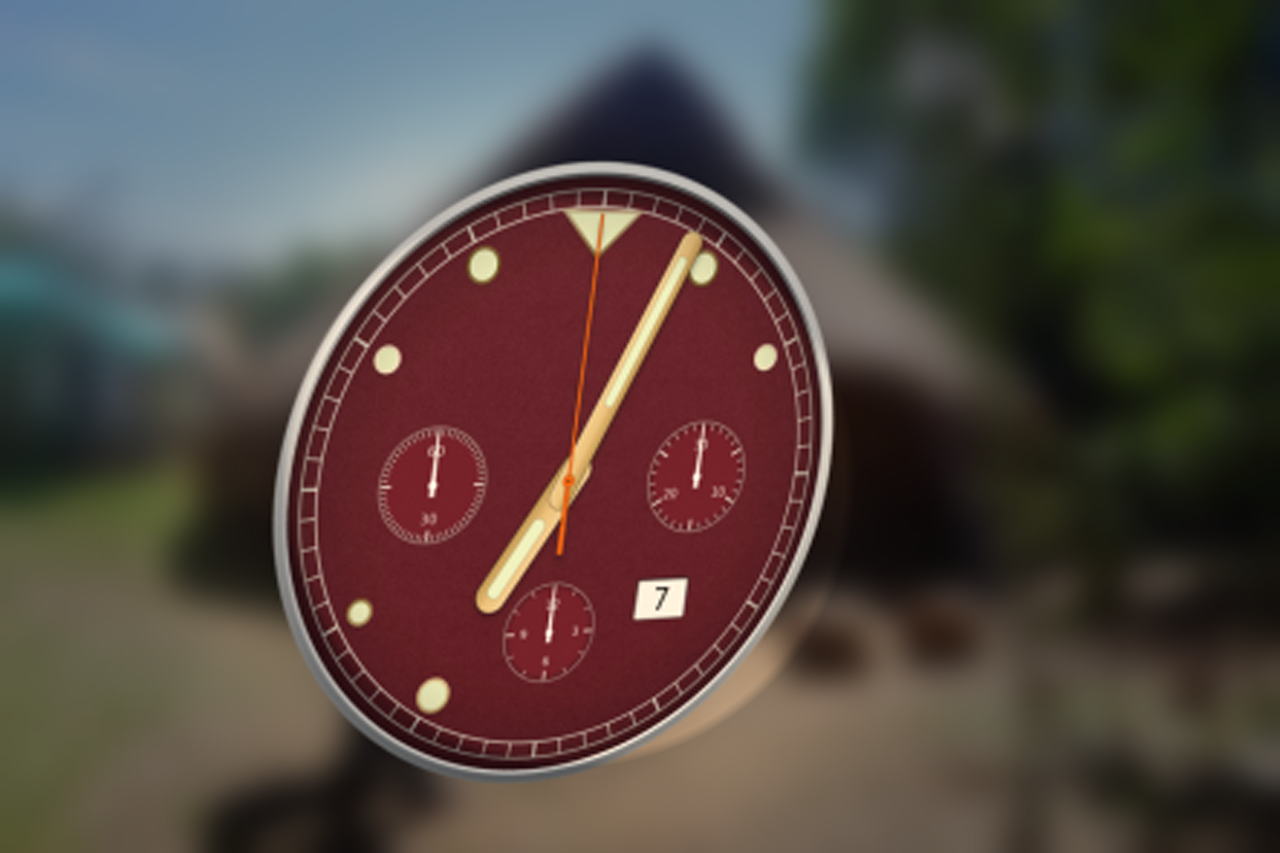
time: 7:04
